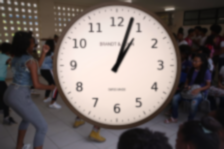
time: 1:03
